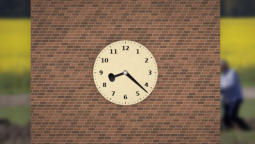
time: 8:22
